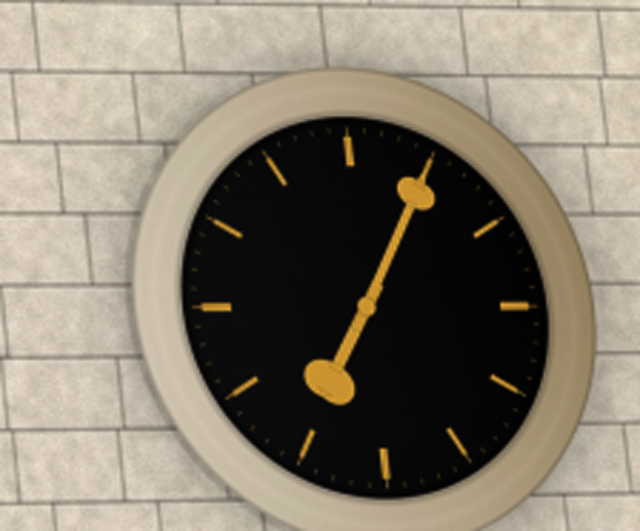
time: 7:05
